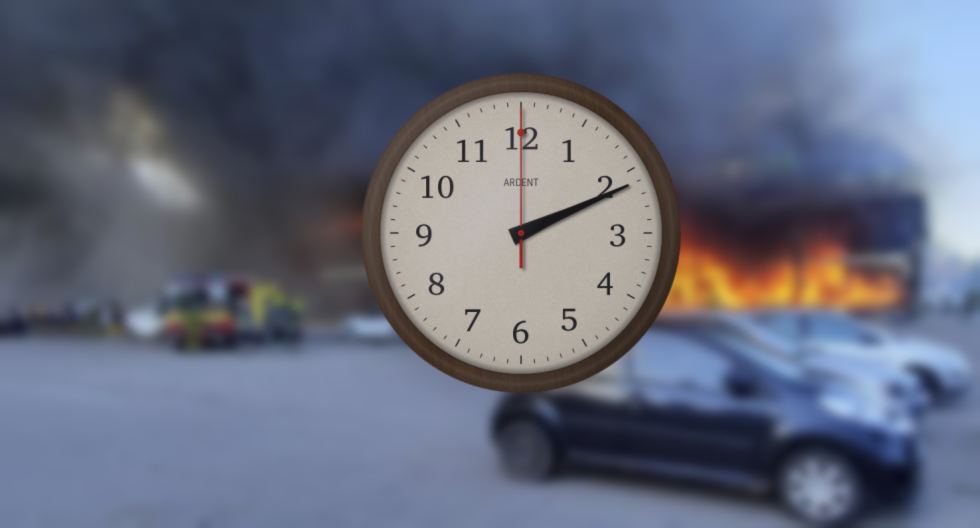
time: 2:11:00
